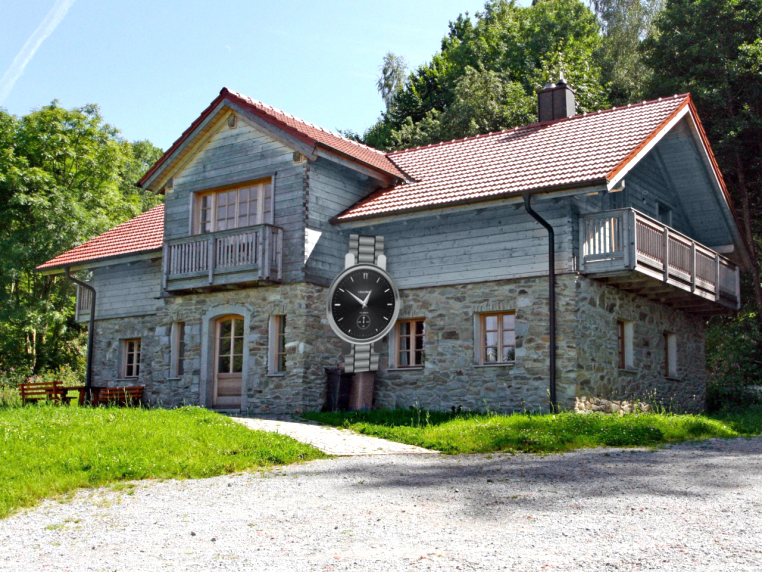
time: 12:51
